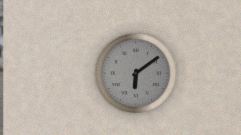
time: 6:09
